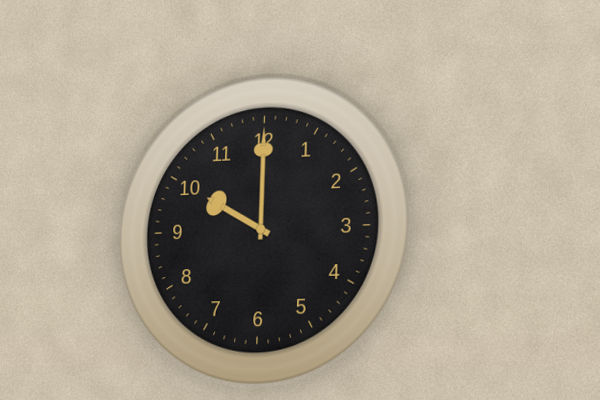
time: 10:00
